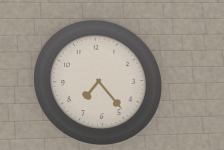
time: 7:24
